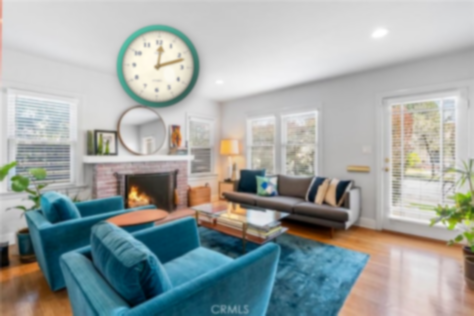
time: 12:12
